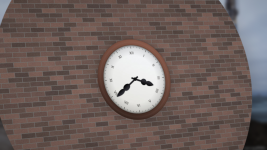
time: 3:39
